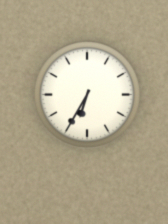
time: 6:35
